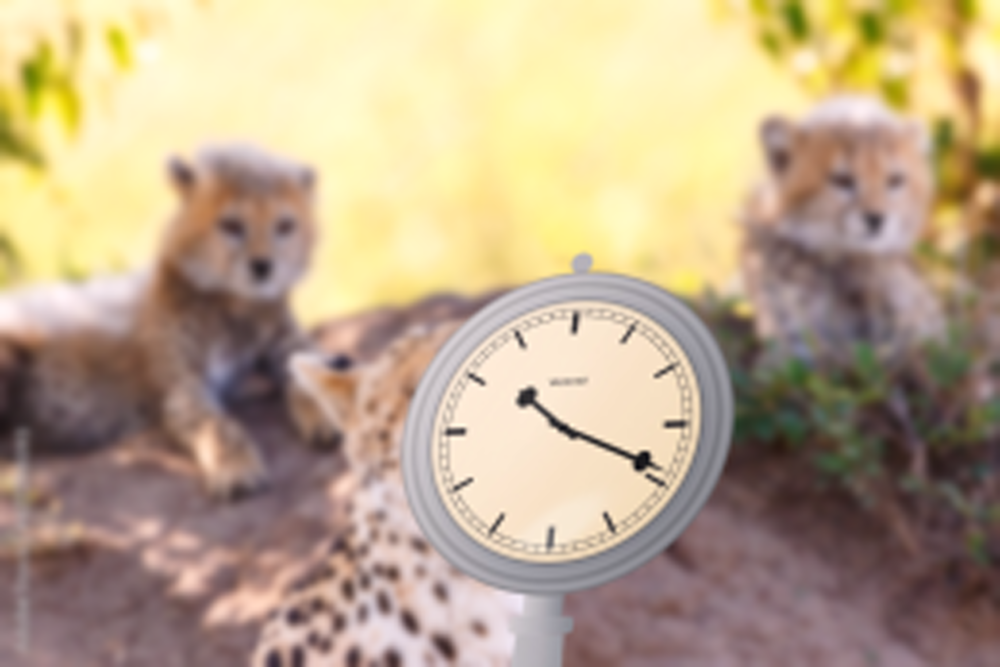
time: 10:19
